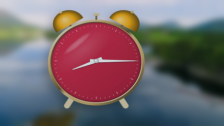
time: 8:15
